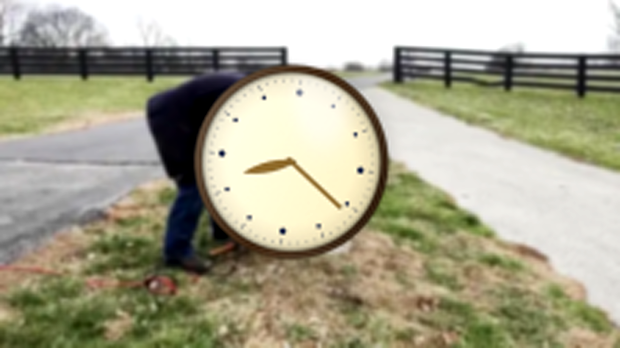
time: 8:21
